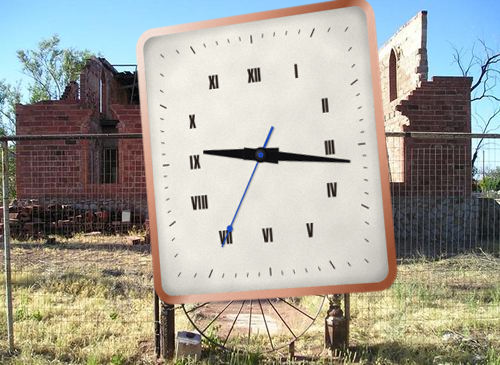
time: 9:16:35
